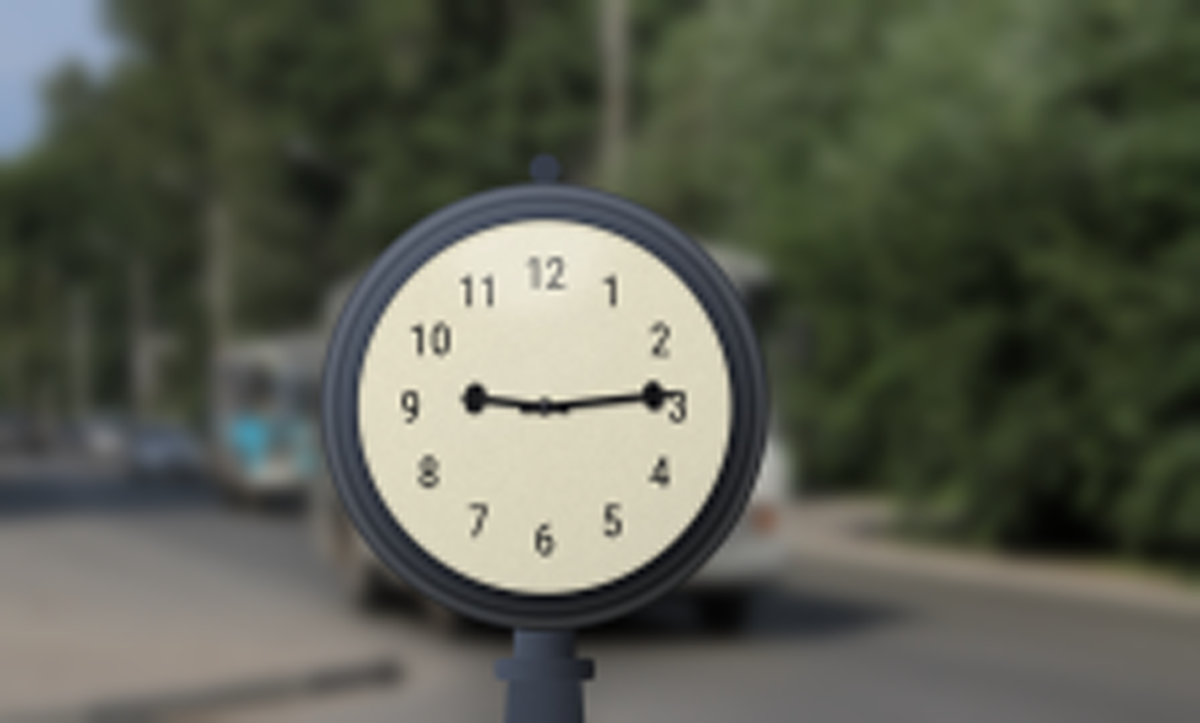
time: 9:14
